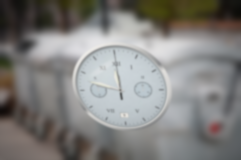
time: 11:48
